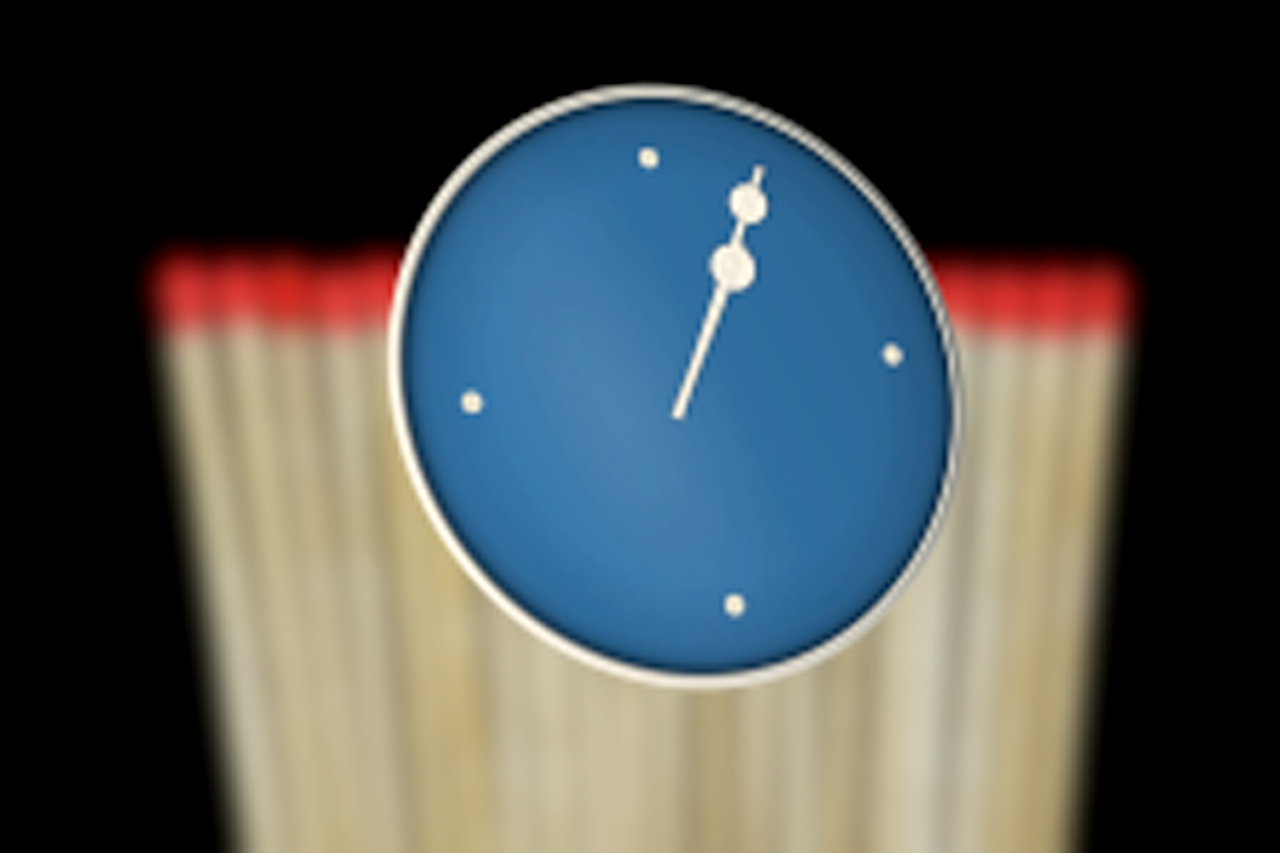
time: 1:05
